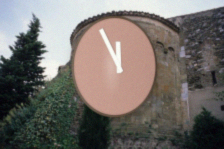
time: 11:55
